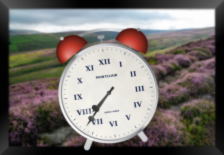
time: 7:37
